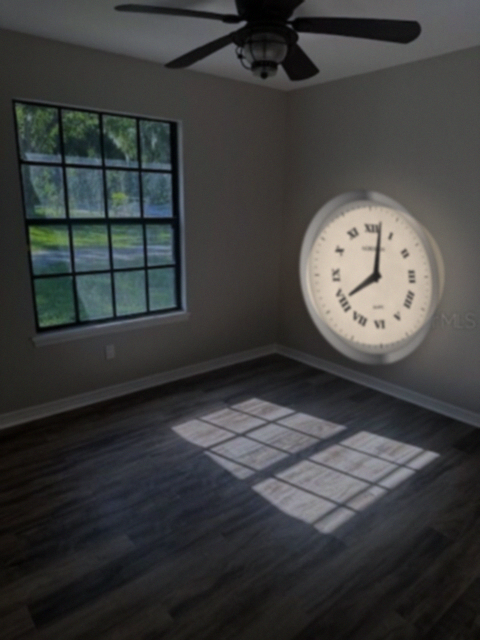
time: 8:02
